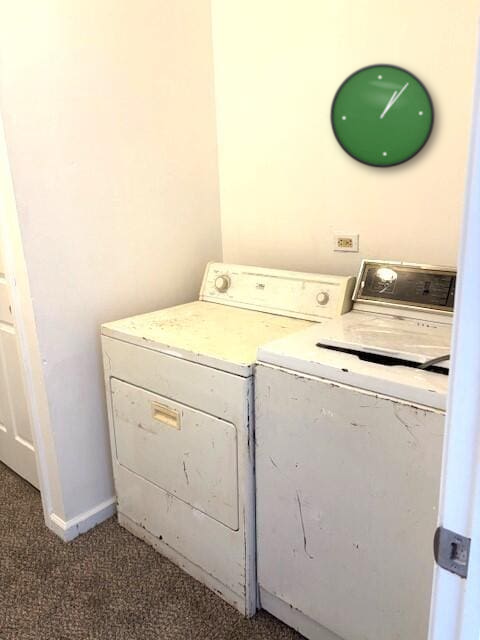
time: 1:07
